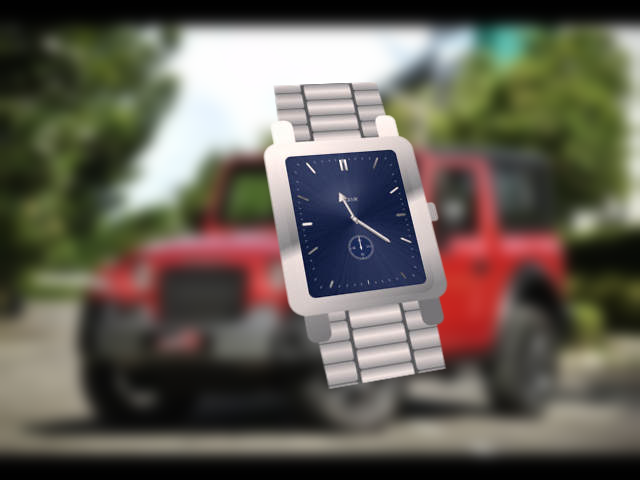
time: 11:22
